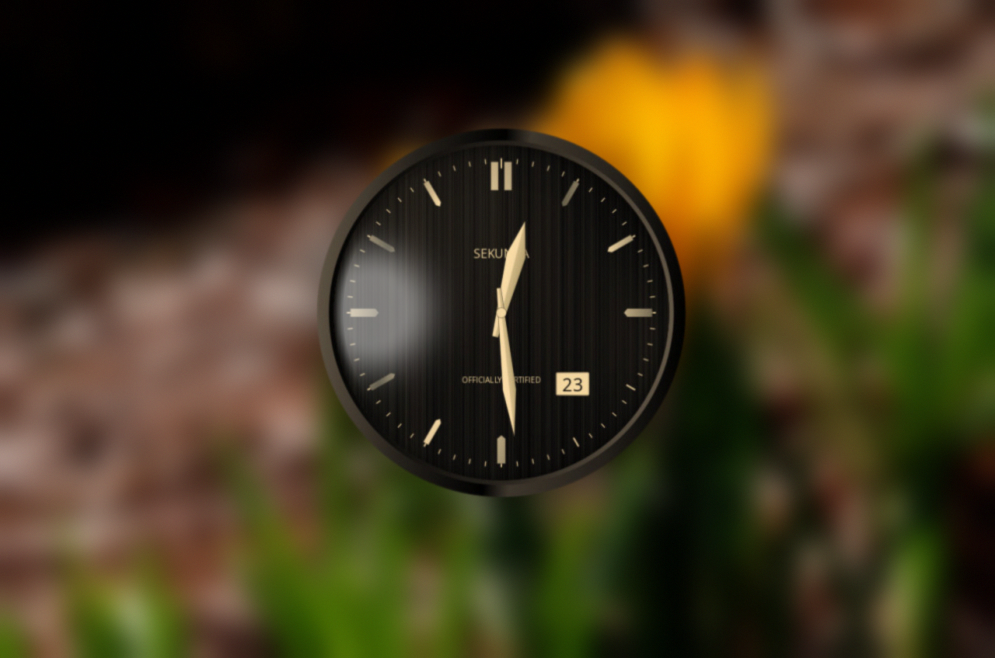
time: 12:29
